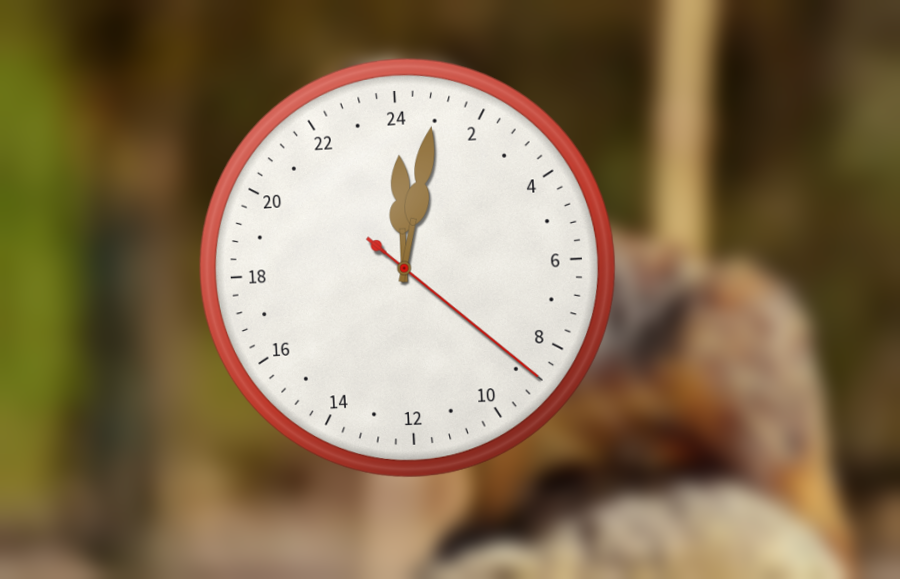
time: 0:02:22
